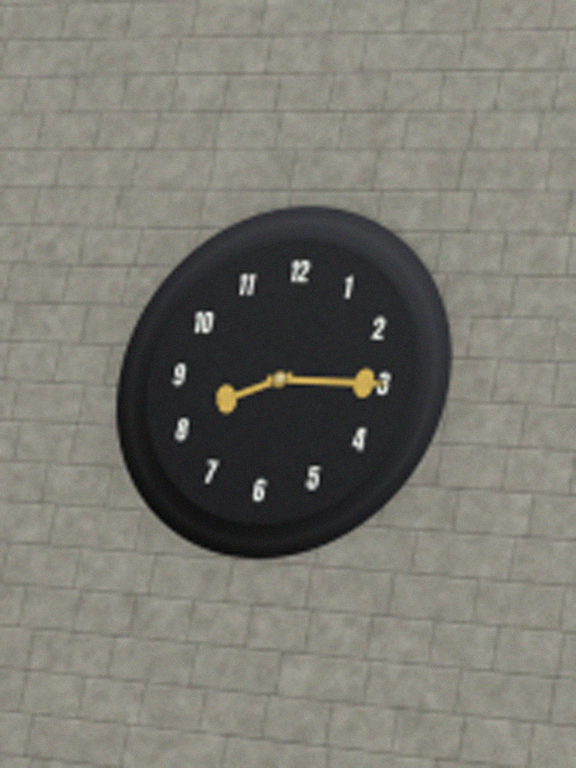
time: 8:15
